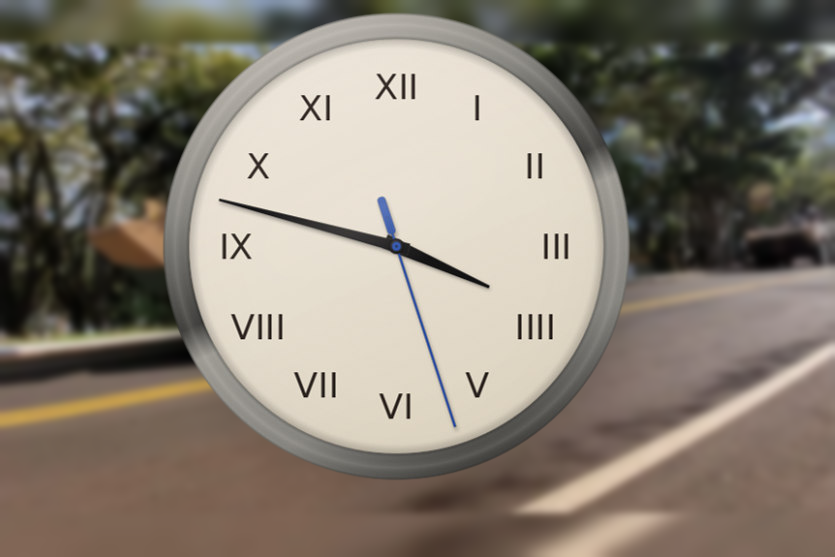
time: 3:47:27
